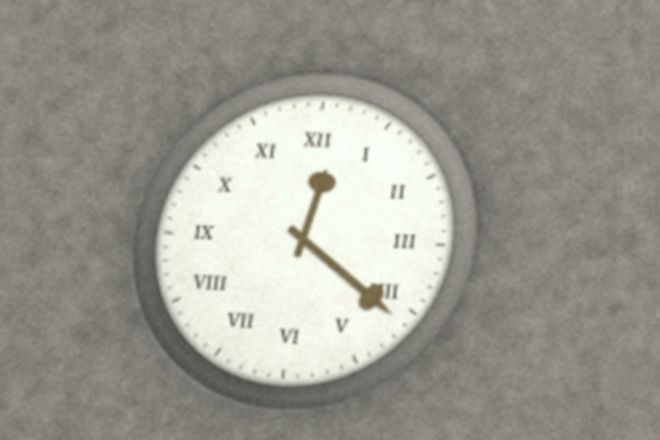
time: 12:21
